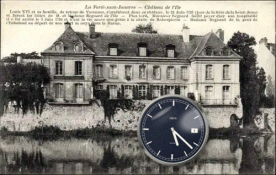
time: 5:22
